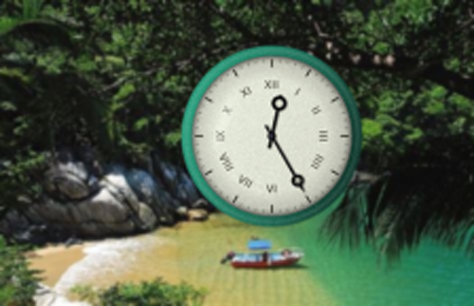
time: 12:25
